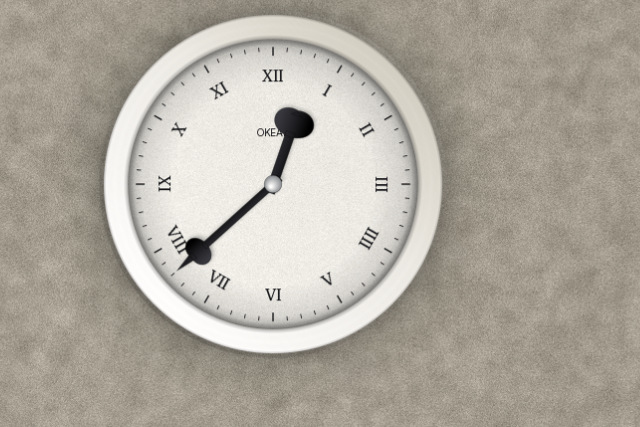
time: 12:38
